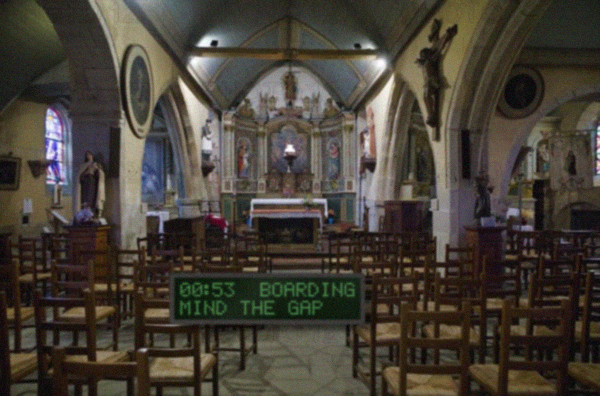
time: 0:53
